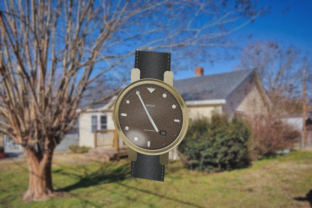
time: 4:55
